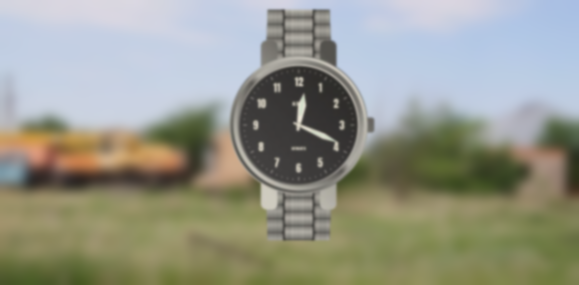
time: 12:19
